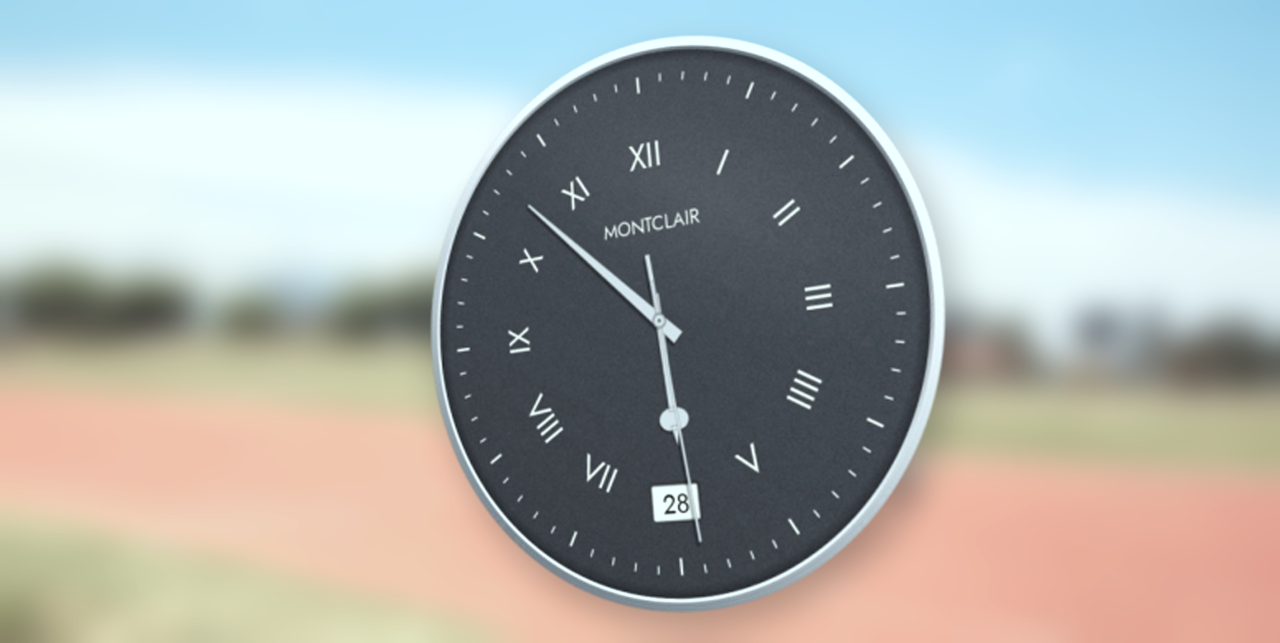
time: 5:52:29
